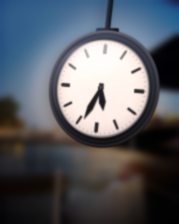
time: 5:34
